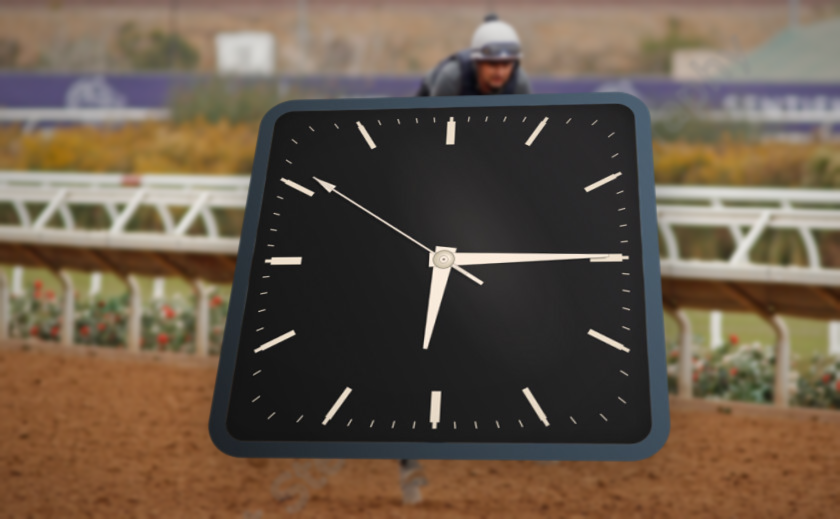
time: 6:14:51
